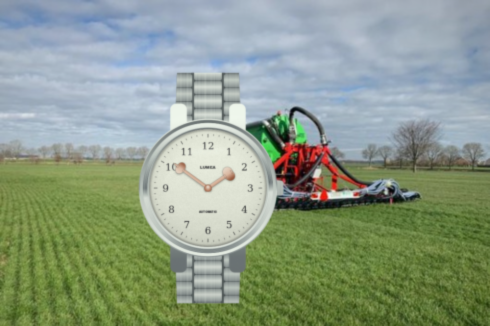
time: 1:51
